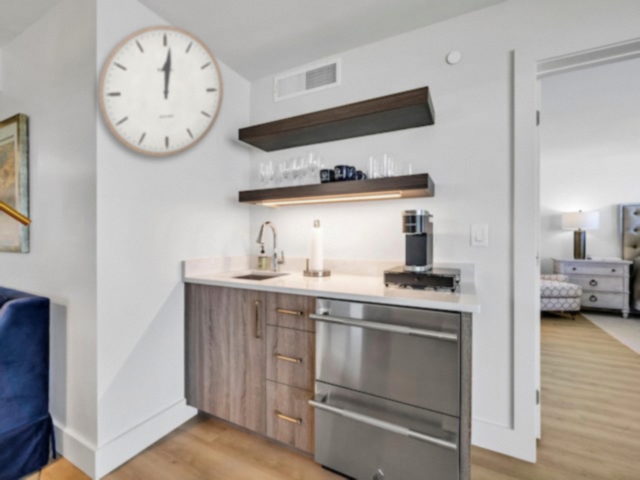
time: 12:01
